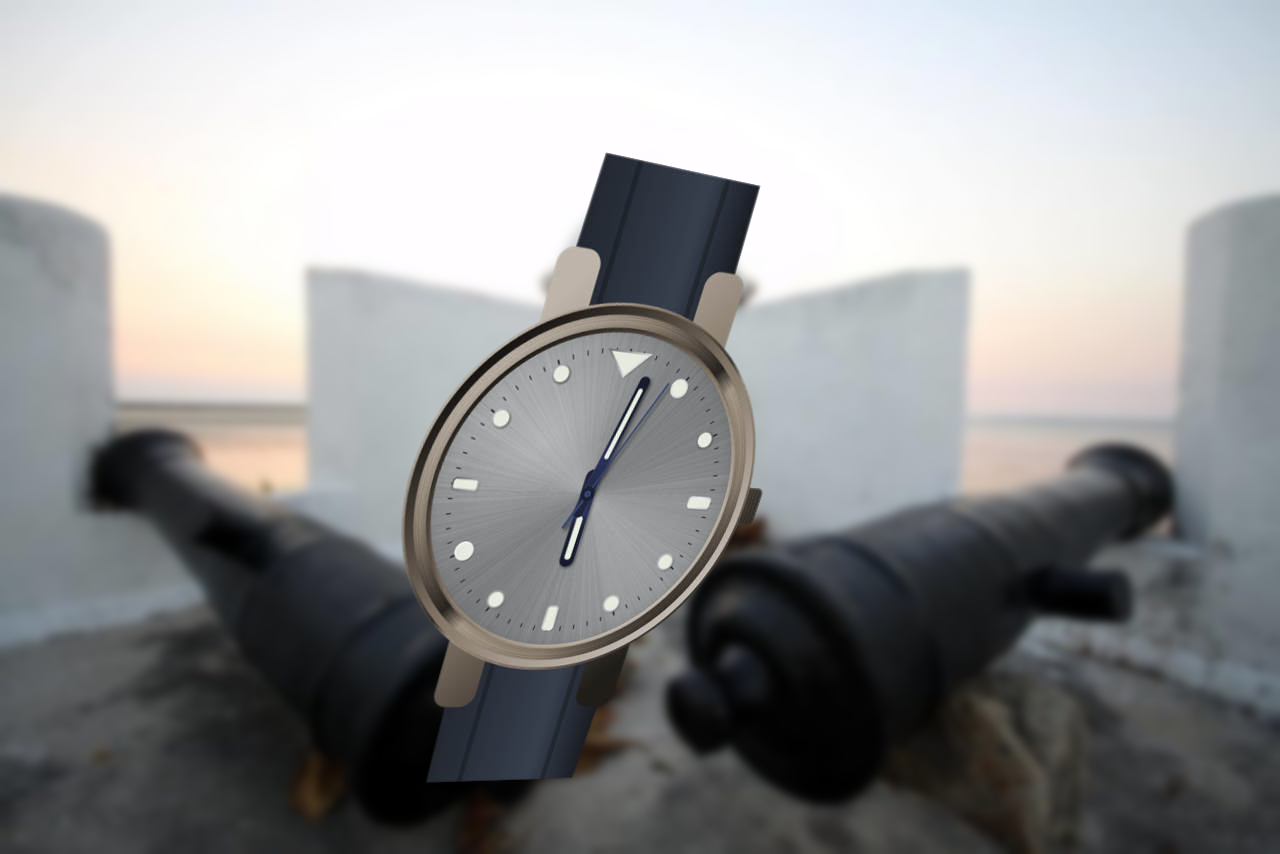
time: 6:02:04
